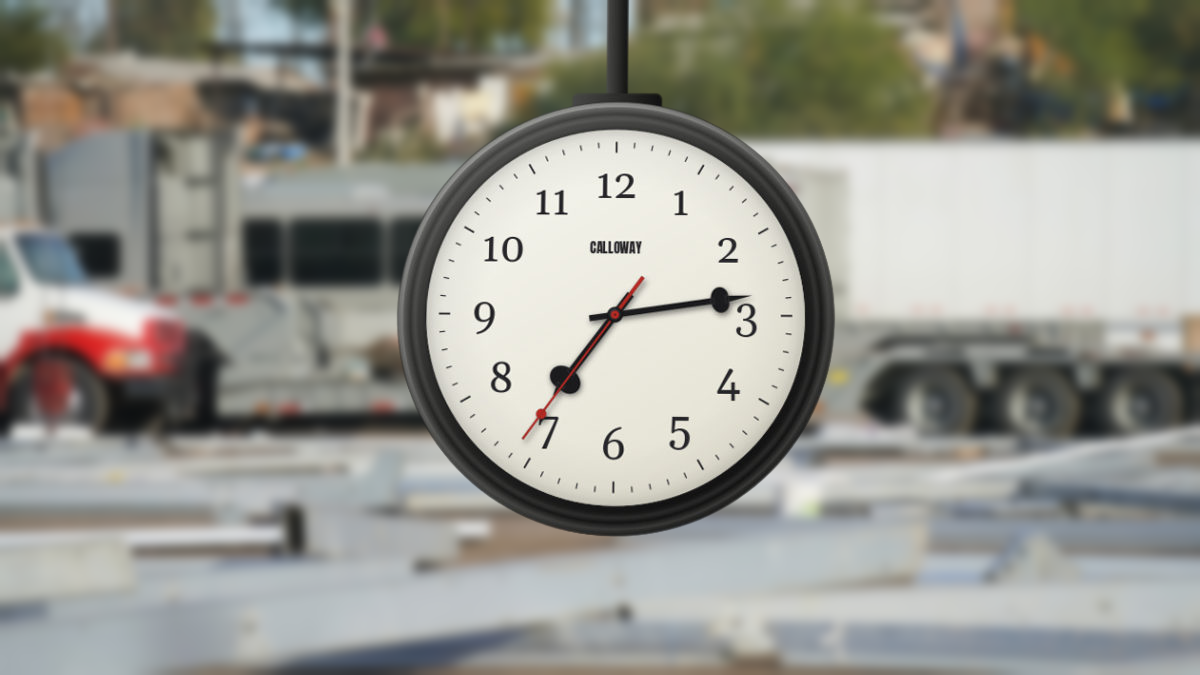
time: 7:13:36
